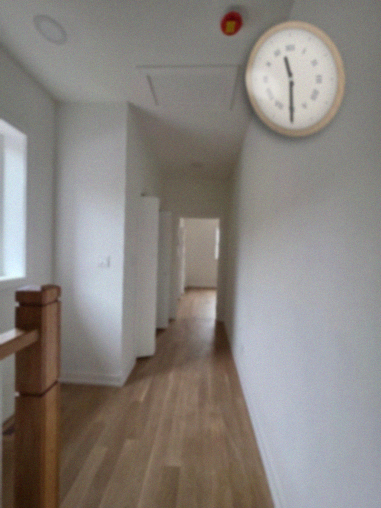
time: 11:30
